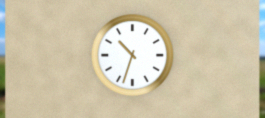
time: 10:33
